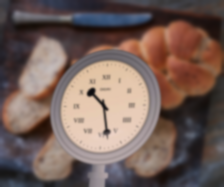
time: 10:28
